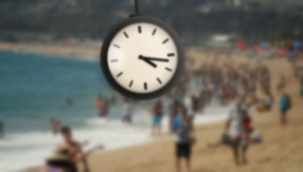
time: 4:17
